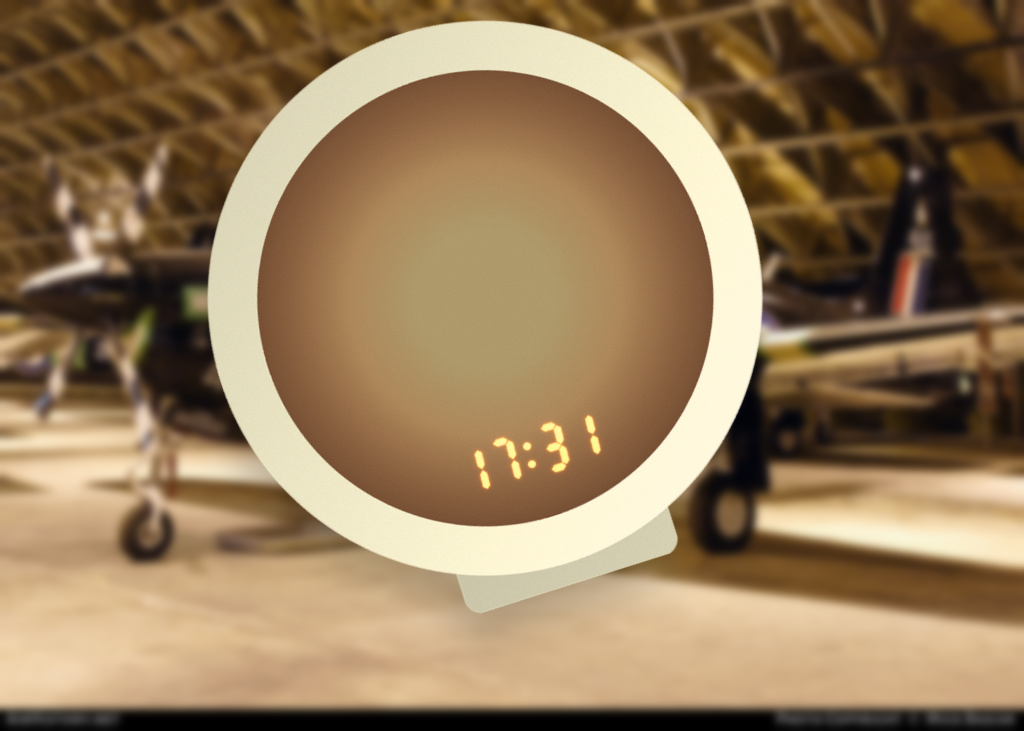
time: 17:31
